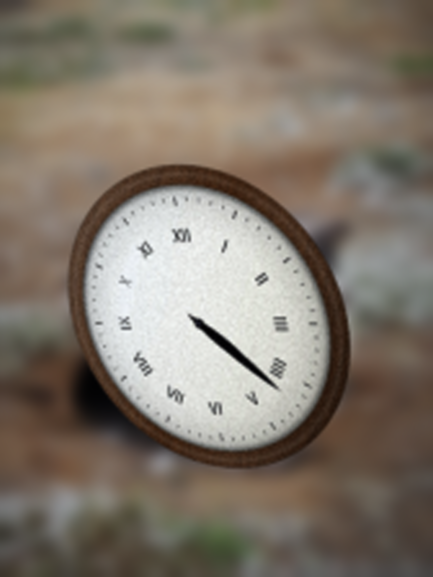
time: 4:22
